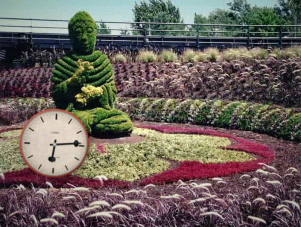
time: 6:14
